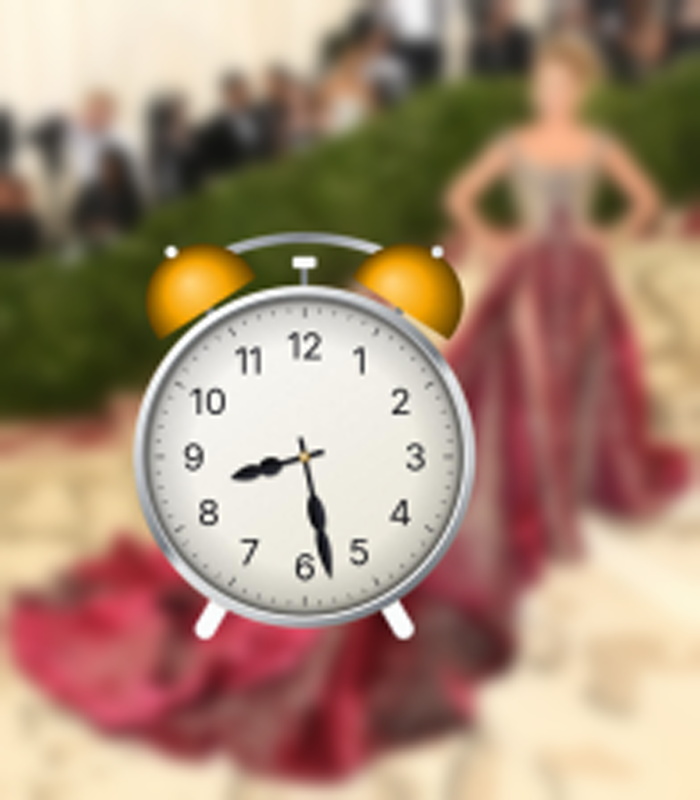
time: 8:28
